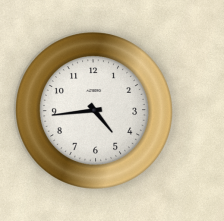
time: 4:44
